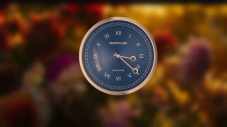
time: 3:22
